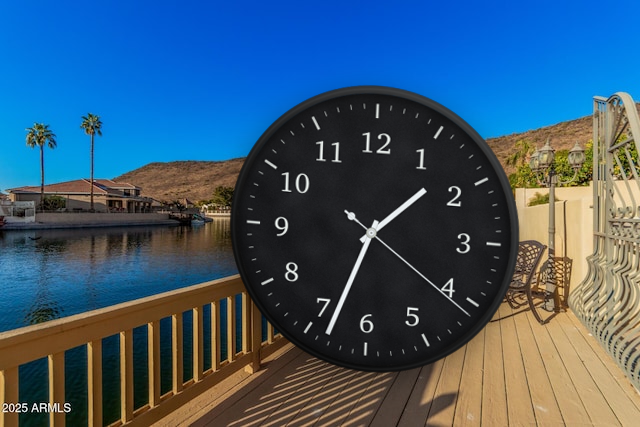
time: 1:33:21
